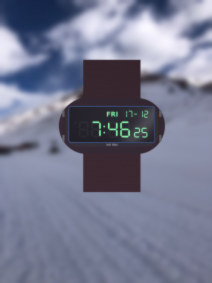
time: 7:46:25
